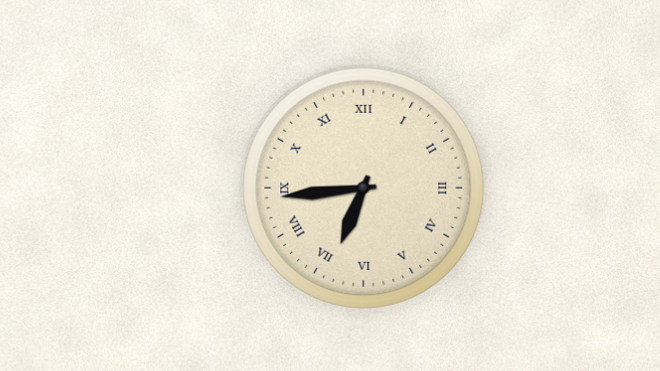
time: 6:44
